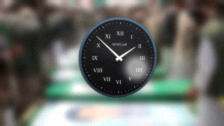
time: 1:52
